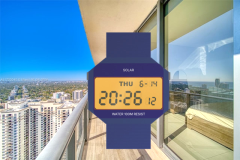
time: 20:26:12
